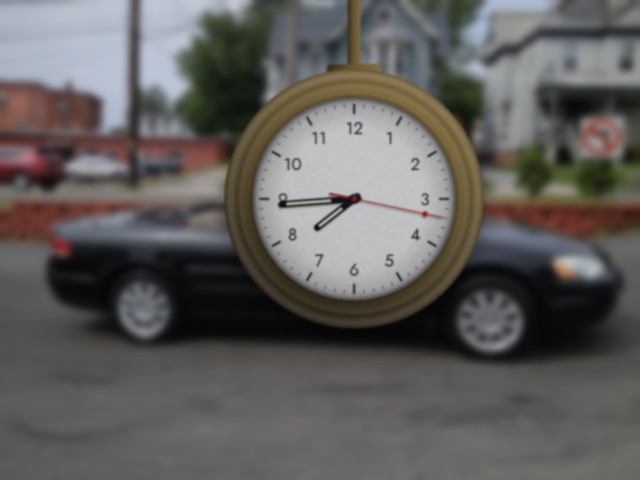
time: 7:44:17
